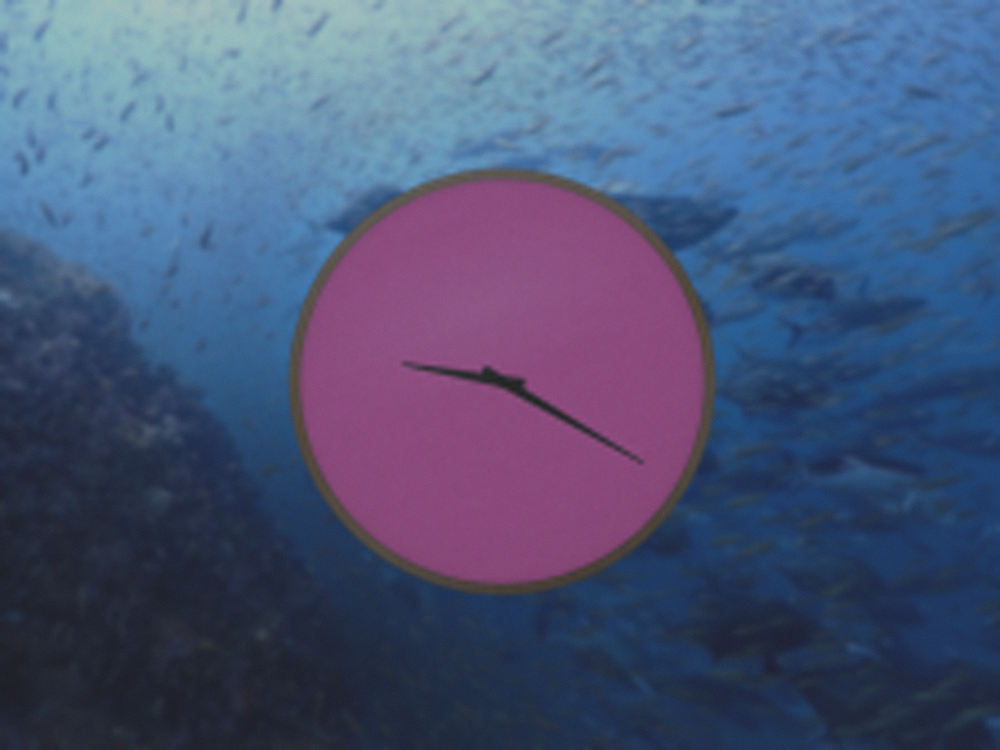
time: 9:20
